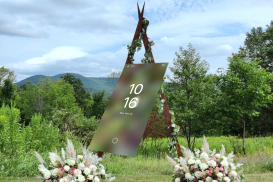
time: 10:16
